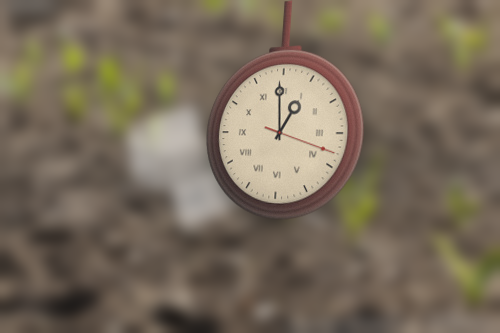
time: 12:59:18
